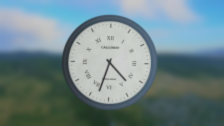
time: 4:33
